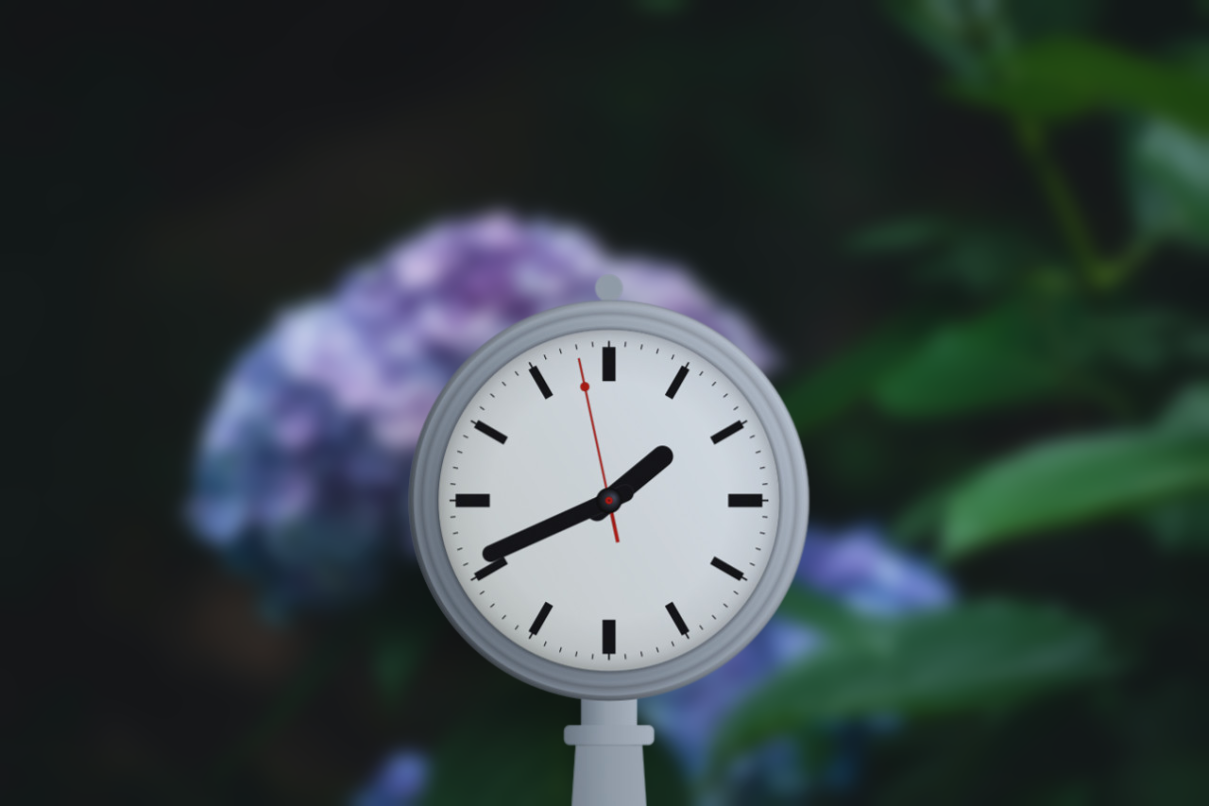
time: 1:40:58
